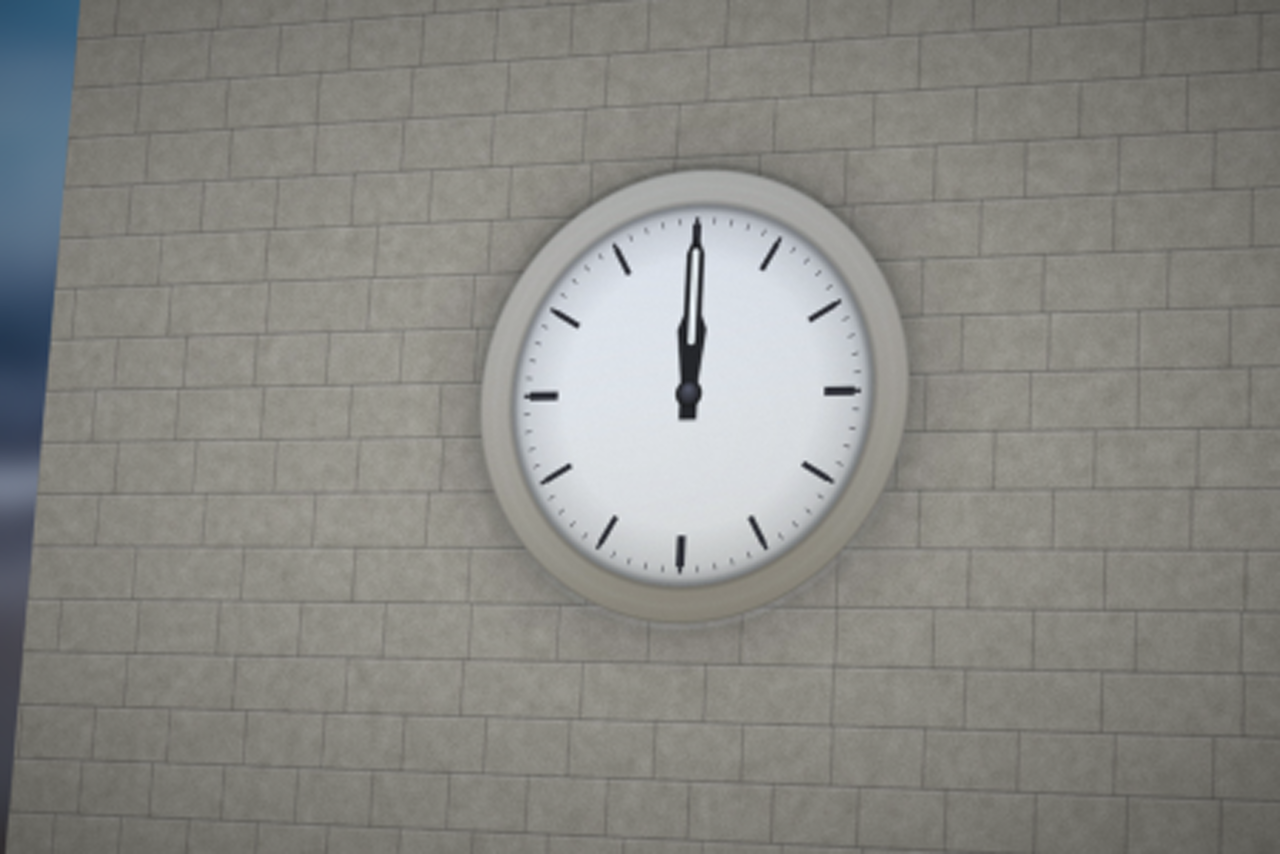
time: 12:00
